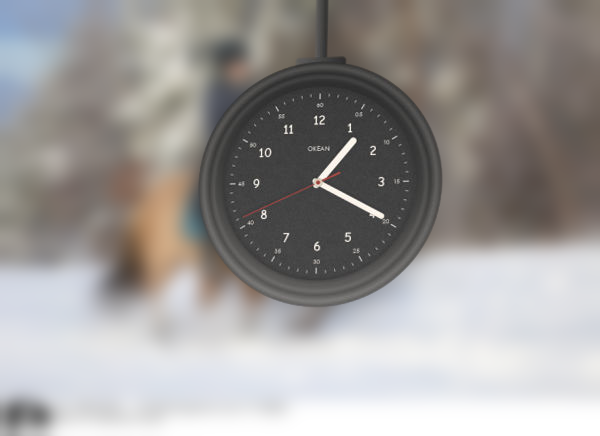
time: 1:19:41
